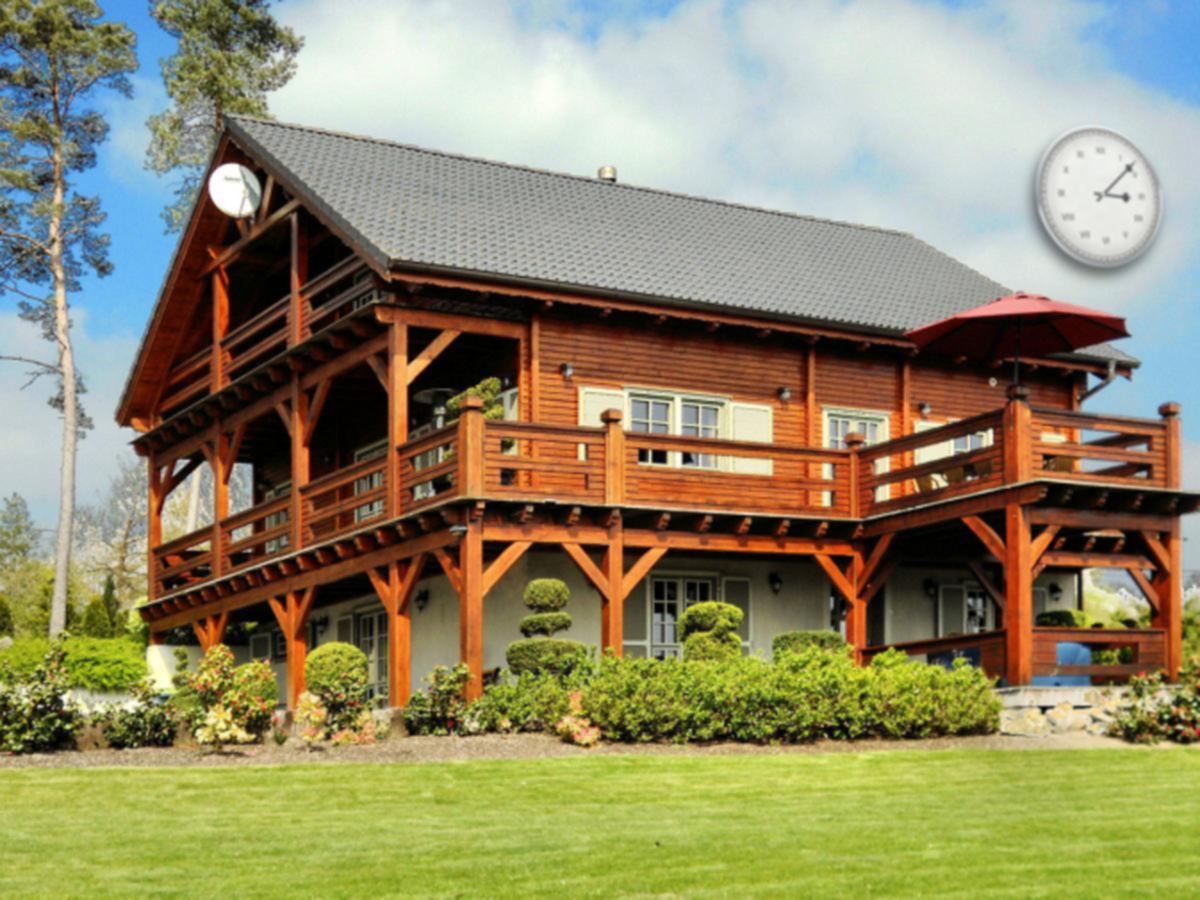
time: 3:08
